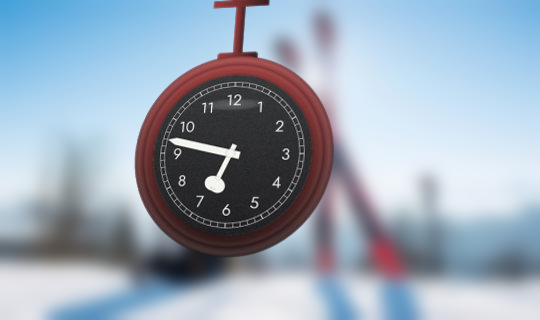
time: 6:47
